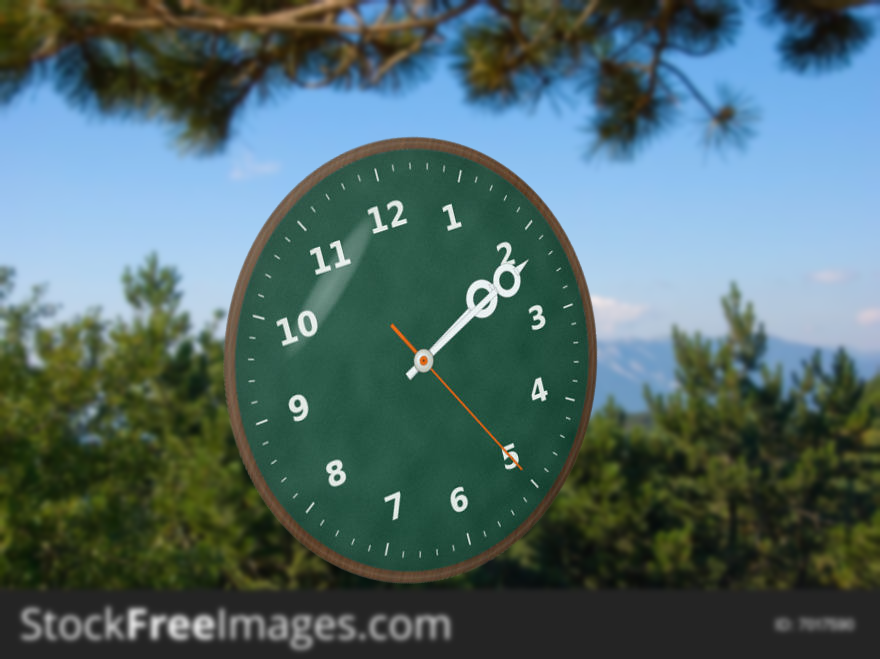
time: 2:11:25
